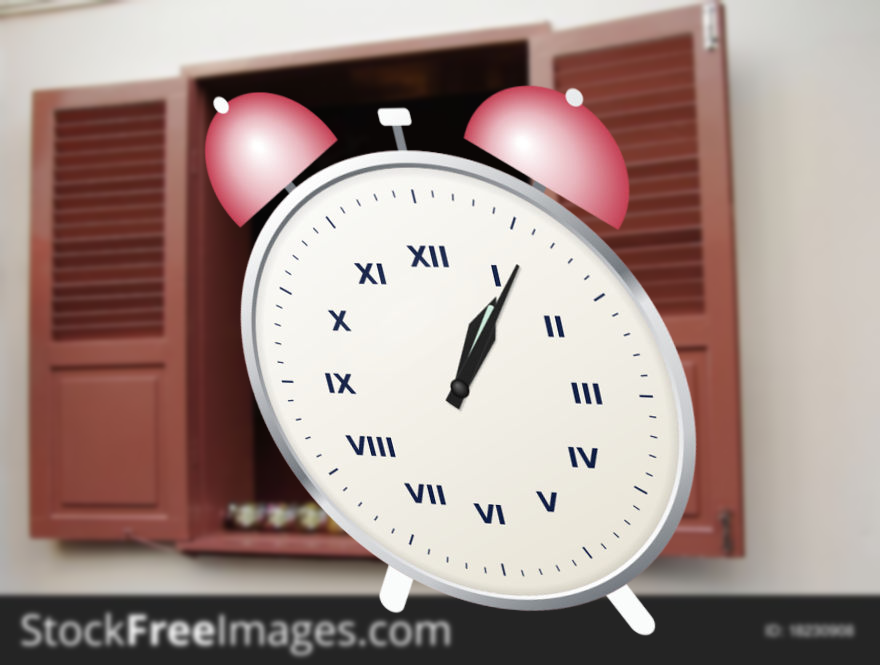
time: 1:06
